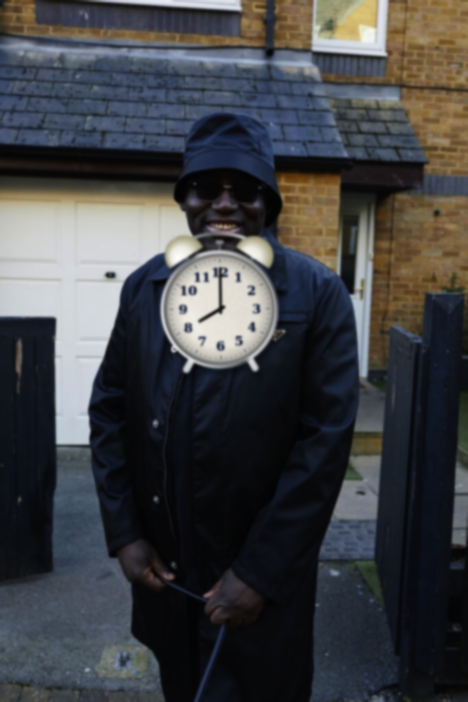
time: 8:00
